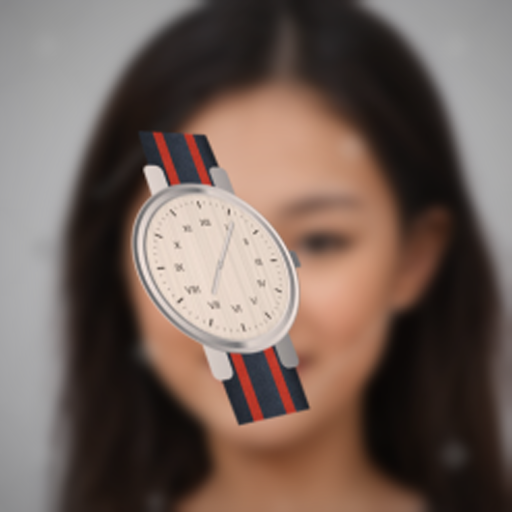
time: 7:06
